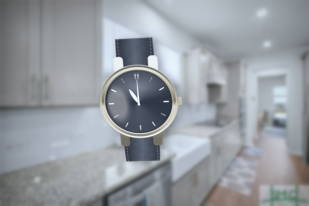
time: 11:00
